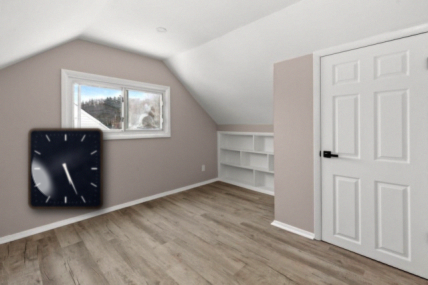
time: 5:26
